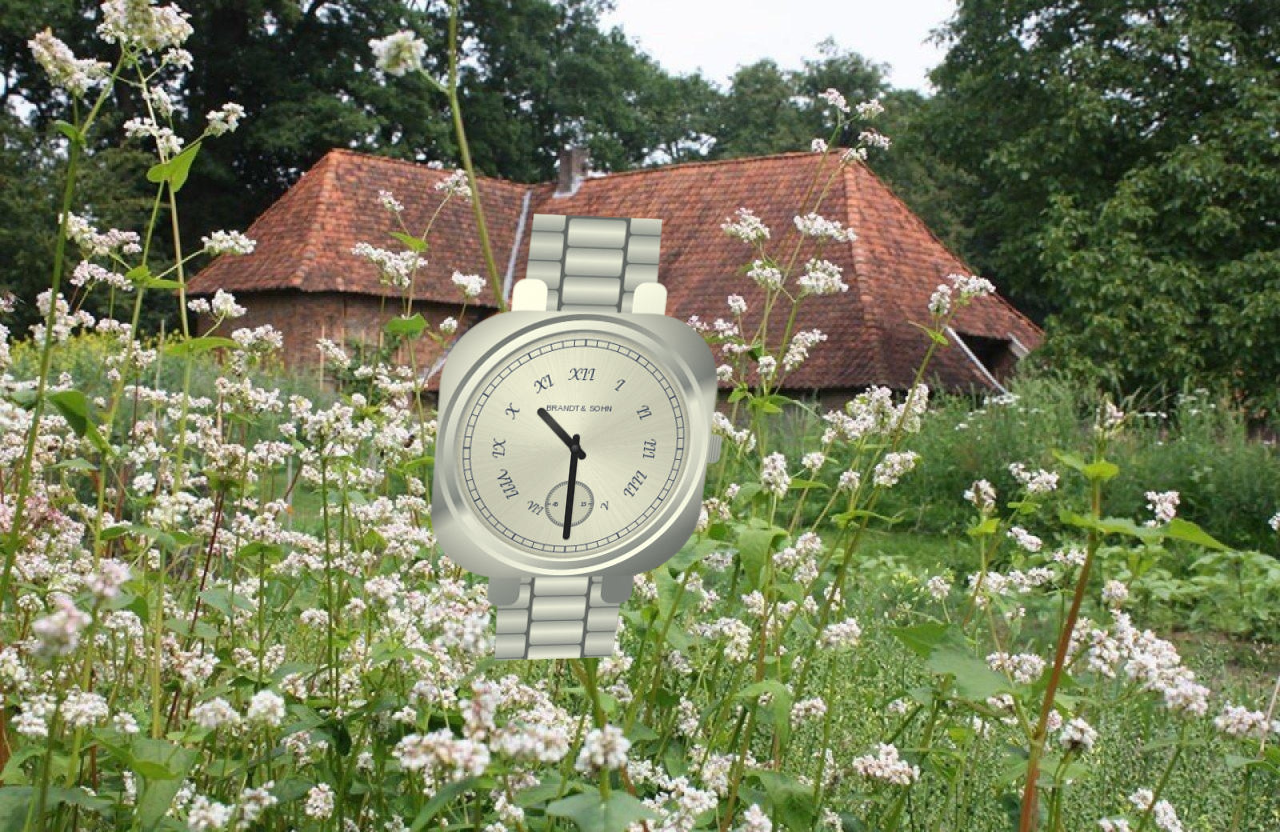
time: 10:30
